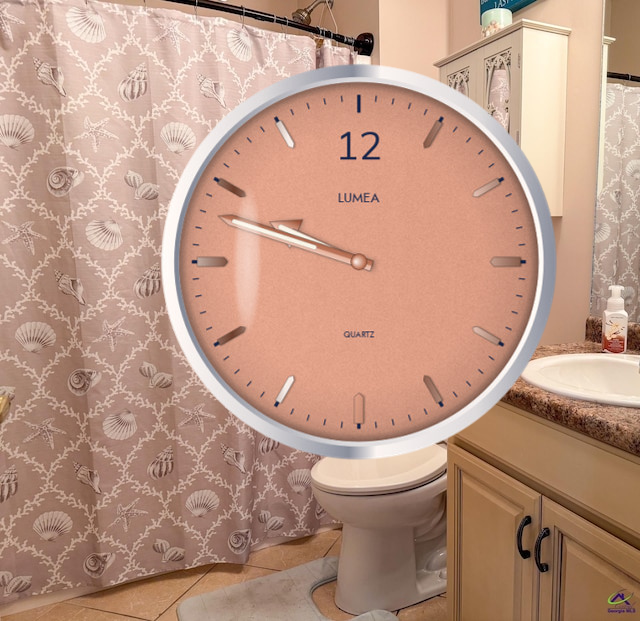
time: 9:48
